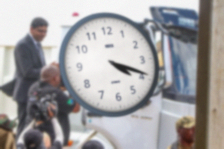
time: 4:19
